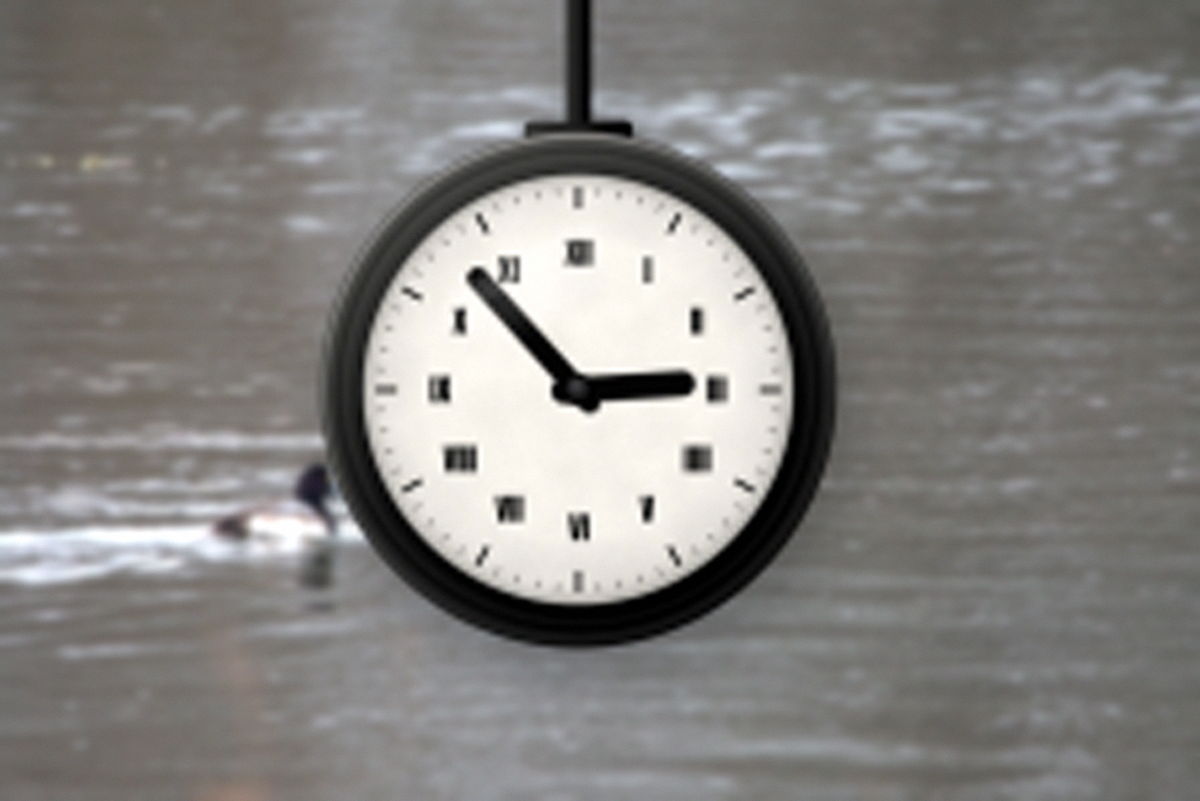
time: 2:53
